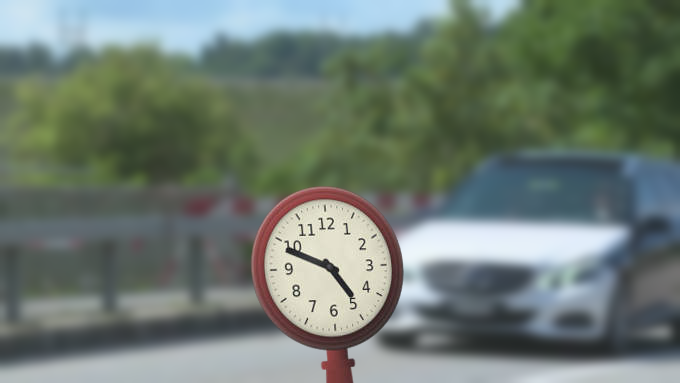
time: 4:49
